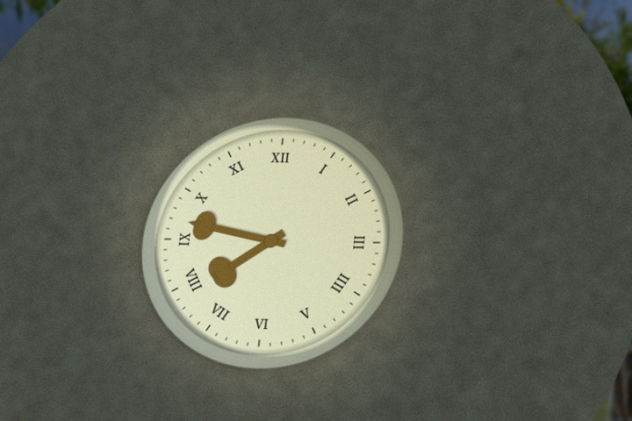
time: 7:47
